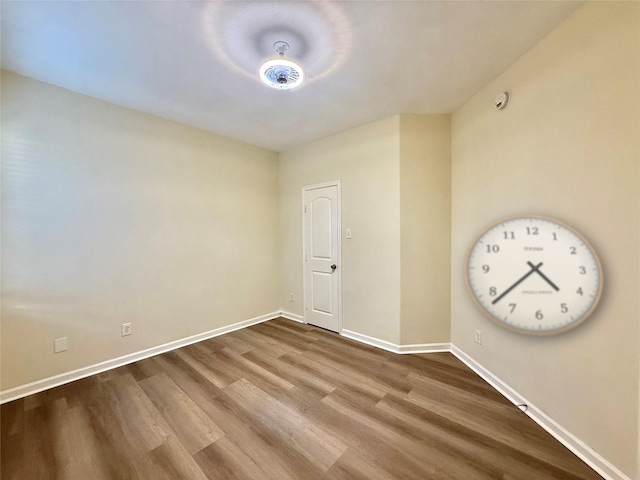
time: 4:38
